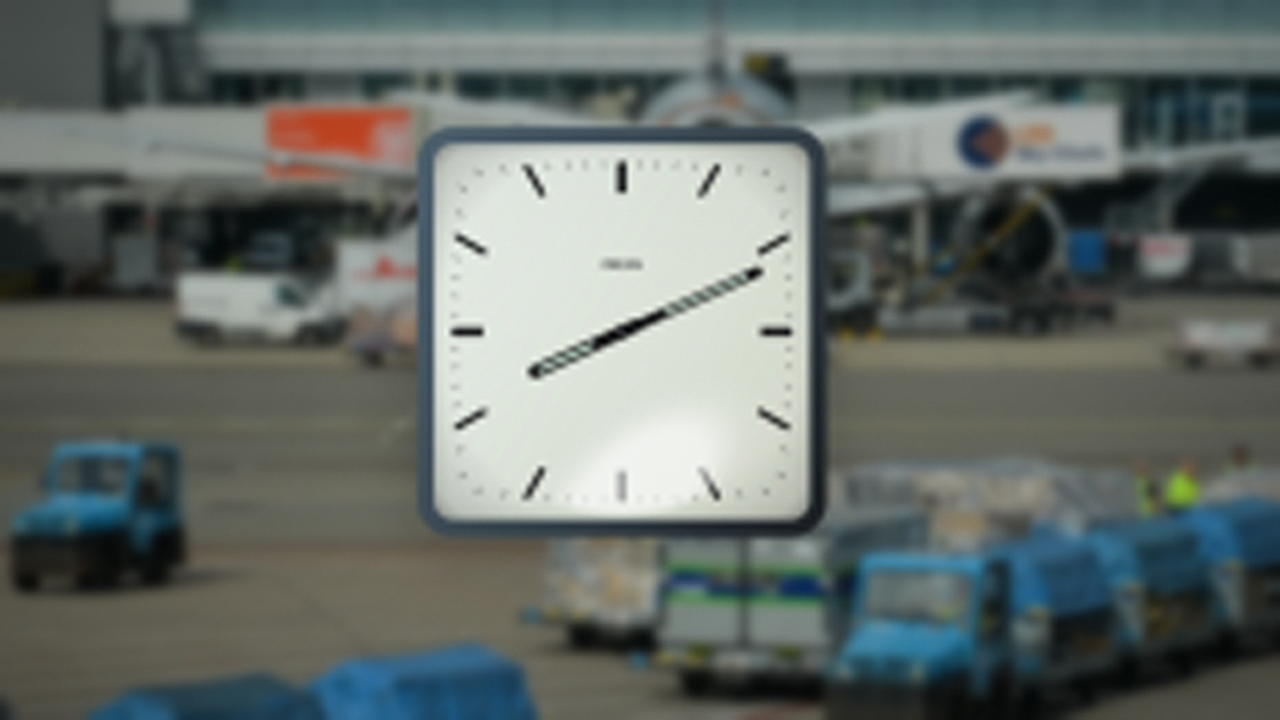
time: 8:11
